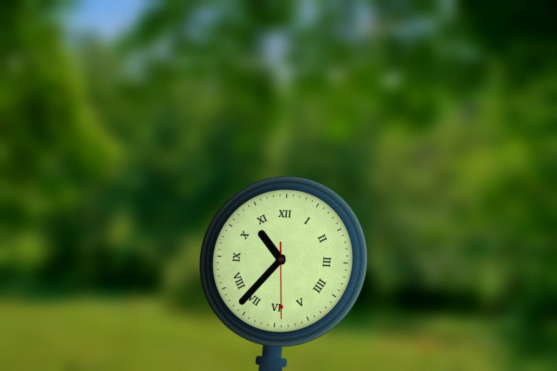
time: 10:36:29
